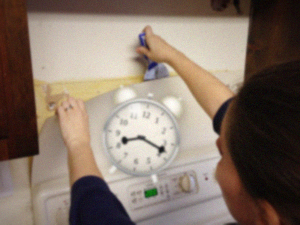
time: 8:18
